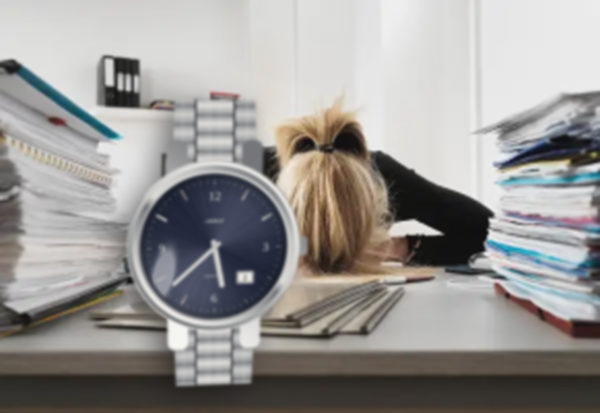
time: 5:38
